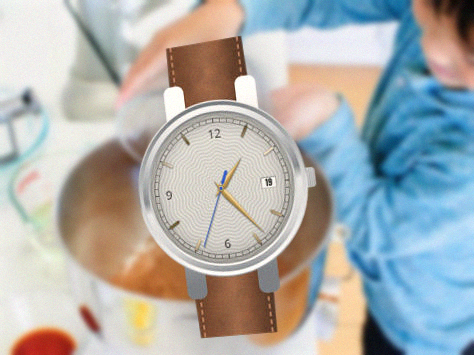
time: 1:23:34
